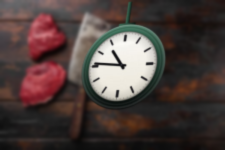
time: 10:46
